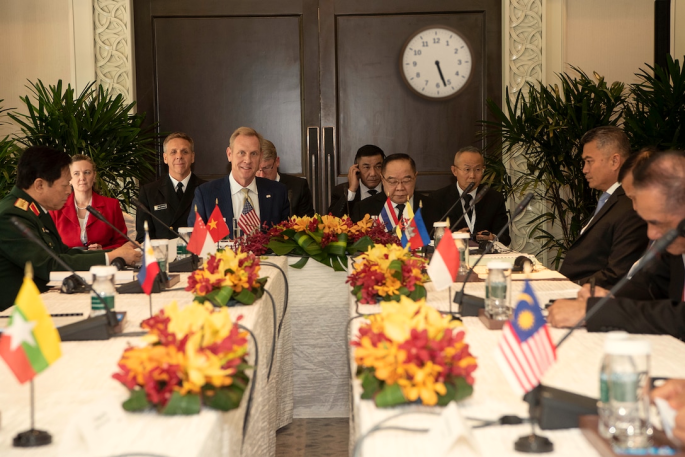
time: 5:27
